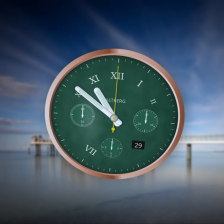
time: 10:51
